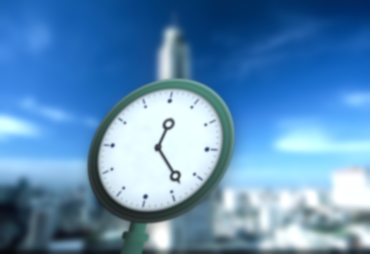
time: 12:23
